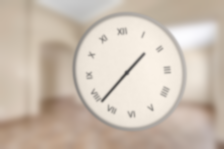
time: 1:38
